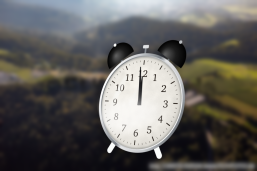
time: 11:59
